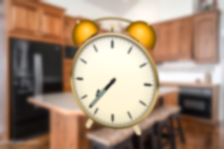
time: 7:37
